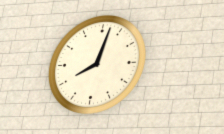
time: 8:02
